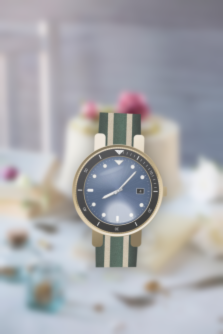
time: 8:07
